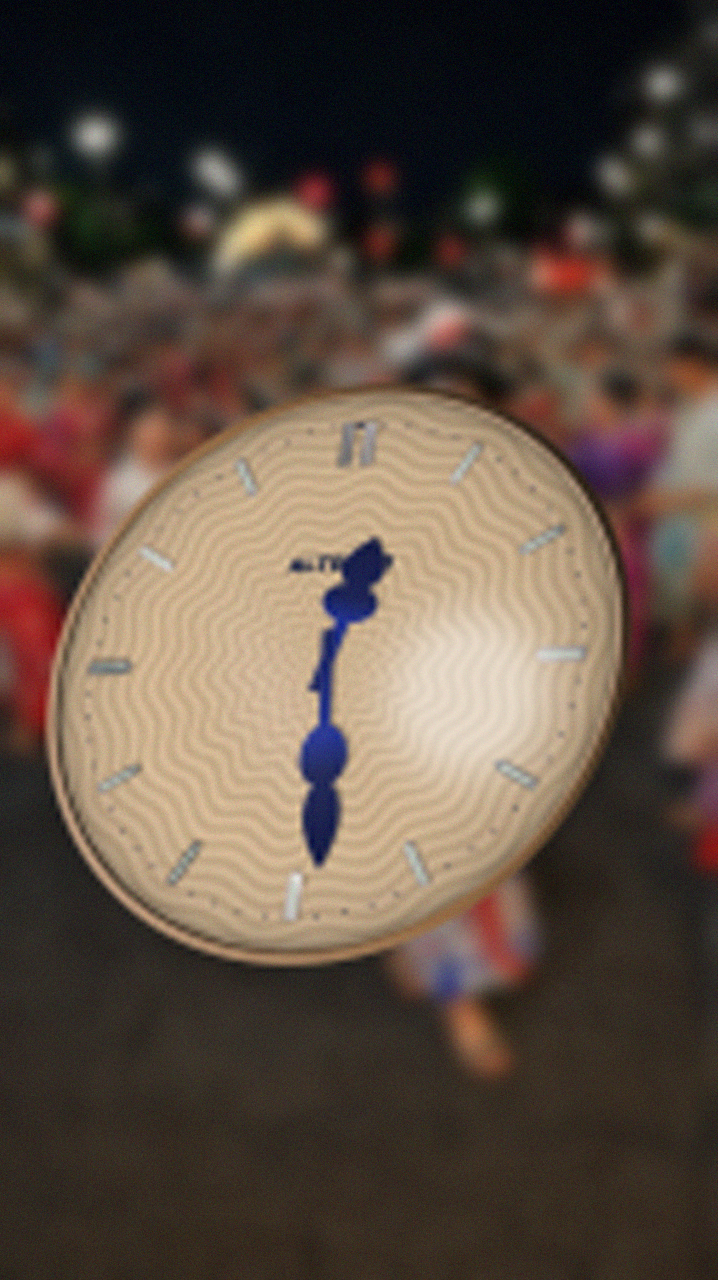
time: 12:29
